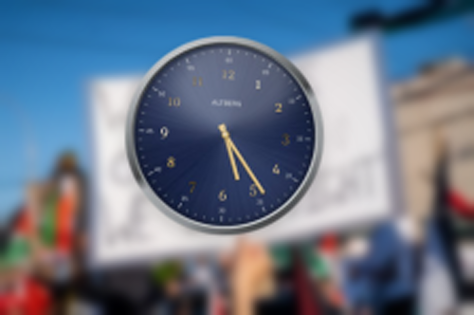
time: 5:24
